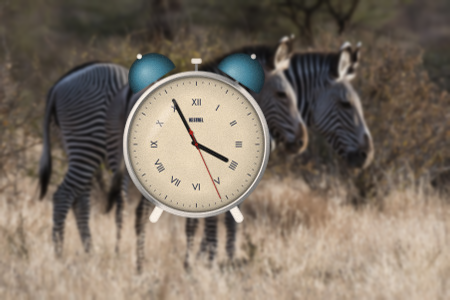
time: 3:55:26
